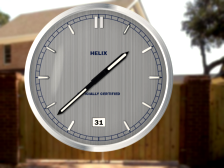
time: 1:38
